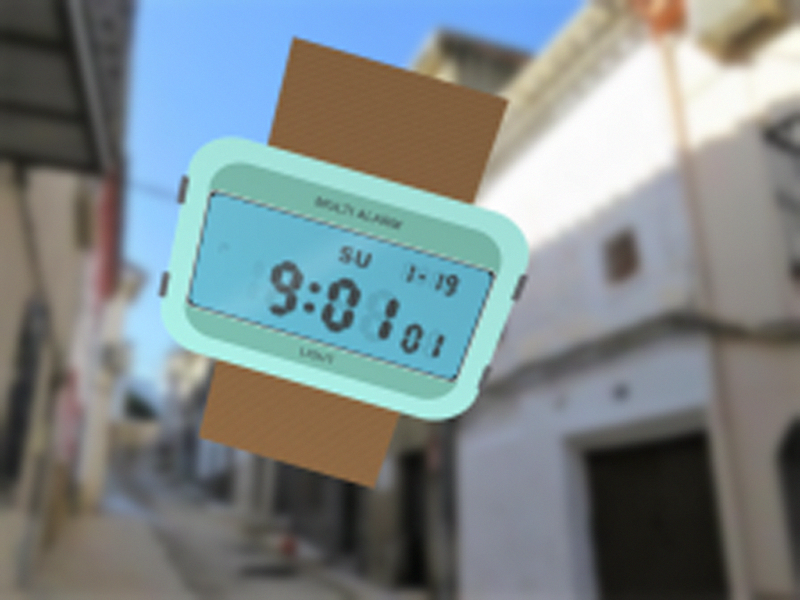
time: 9:01:01
